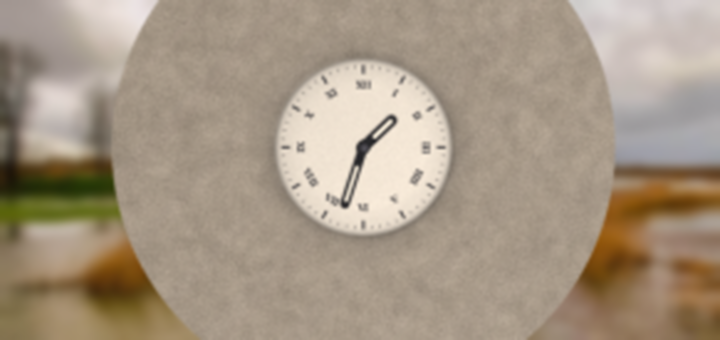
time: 1:33
